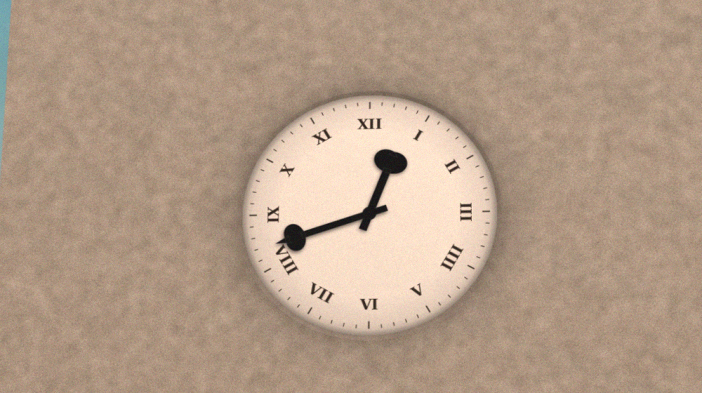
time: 12:42
